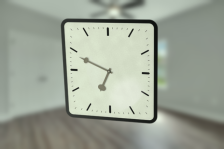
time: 6:49
